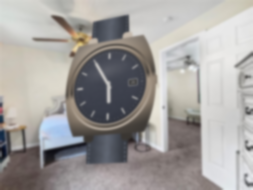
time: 5:55
